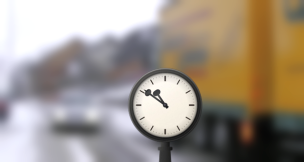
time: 10:51
